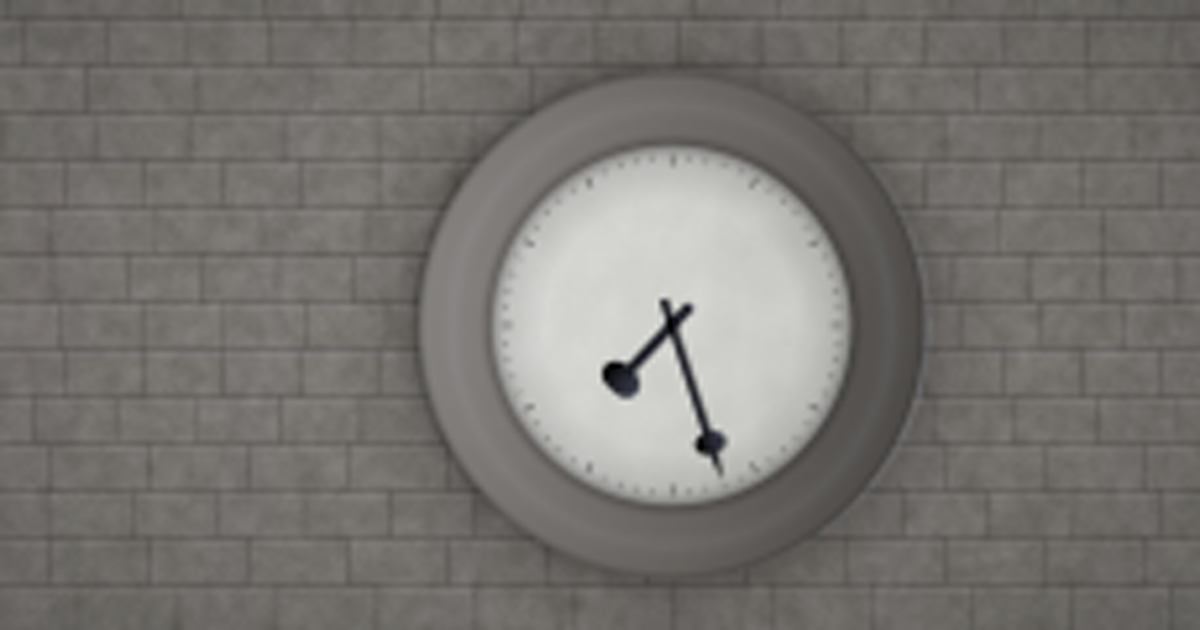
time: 7:27
